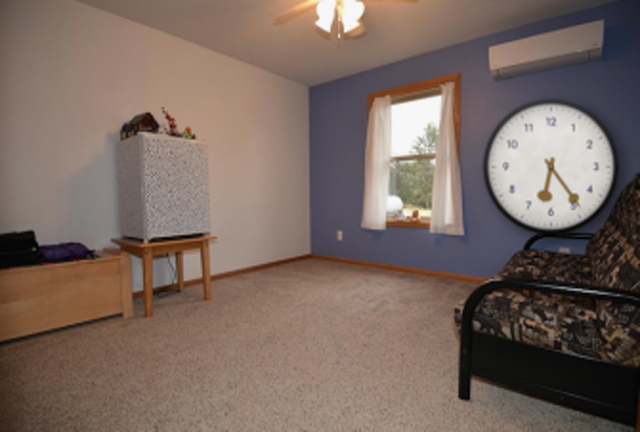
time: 6:24
